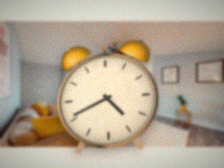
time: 4:41
